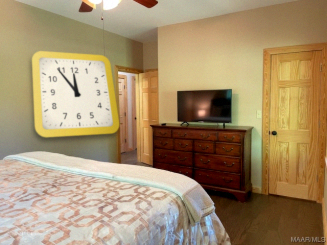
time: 11:54
